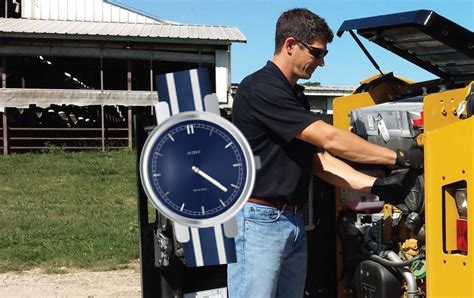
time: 4:22
